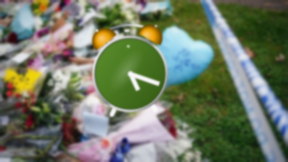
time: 5:19
